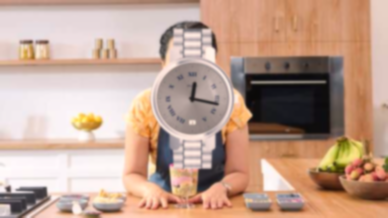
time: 12:17
